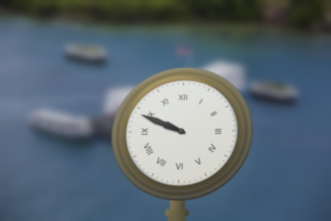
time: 9:49
